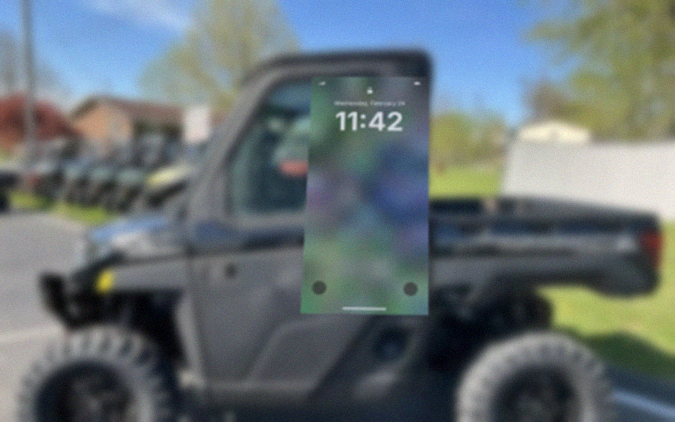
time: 11:42
